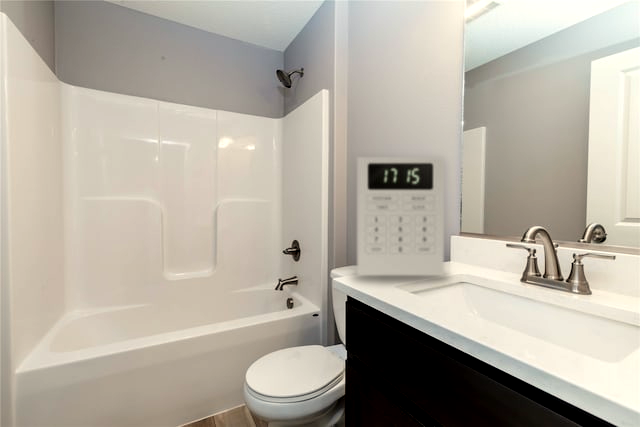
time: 17:15
